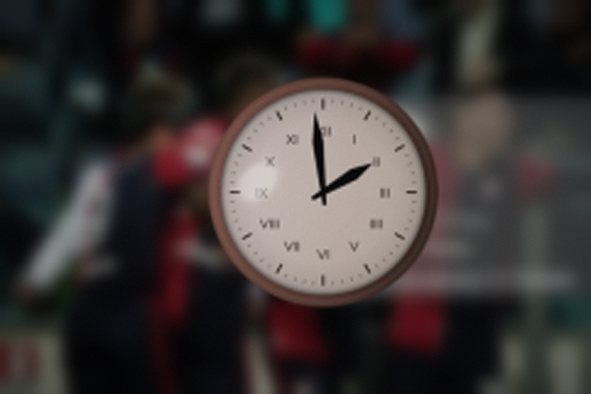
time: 1:59
